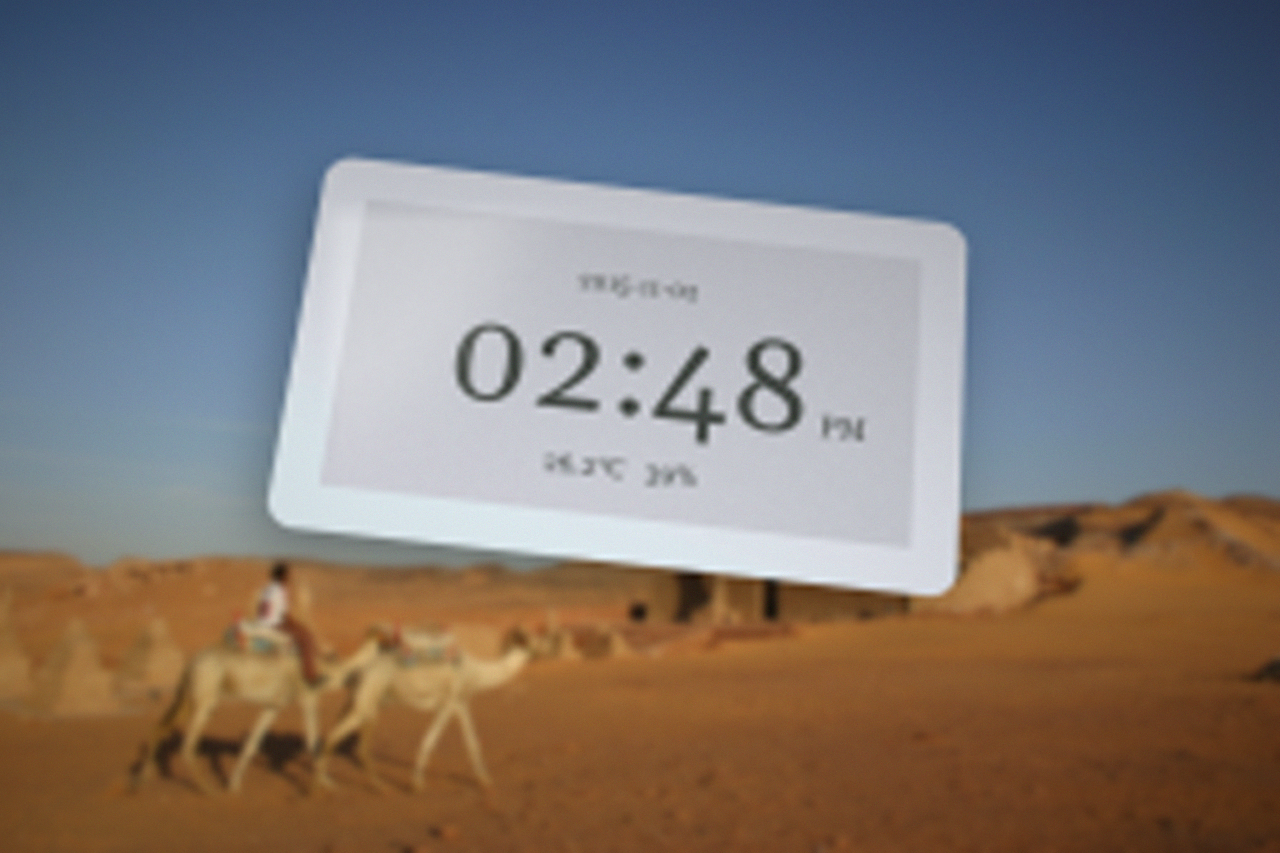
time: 2:48
